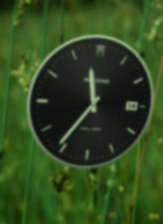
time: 11:36
